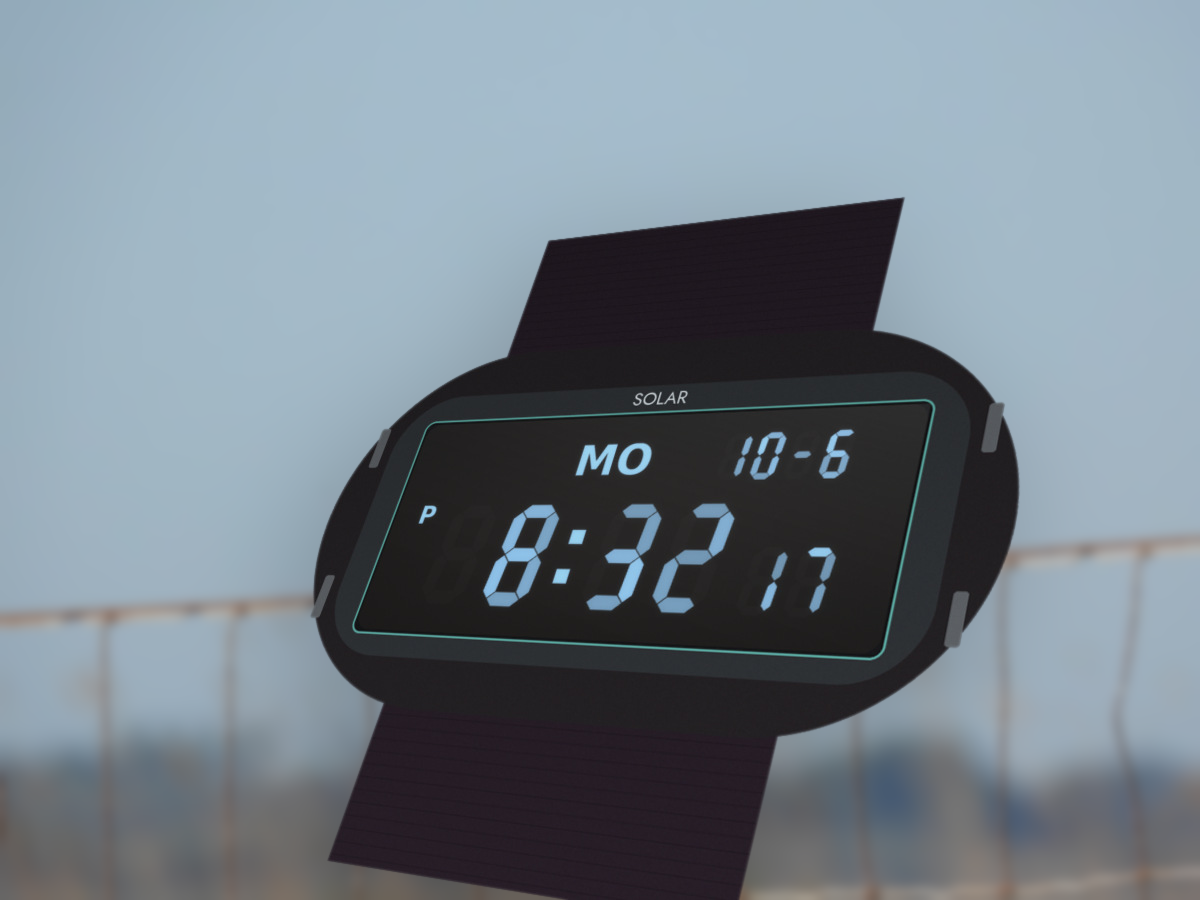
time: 8:32:17
